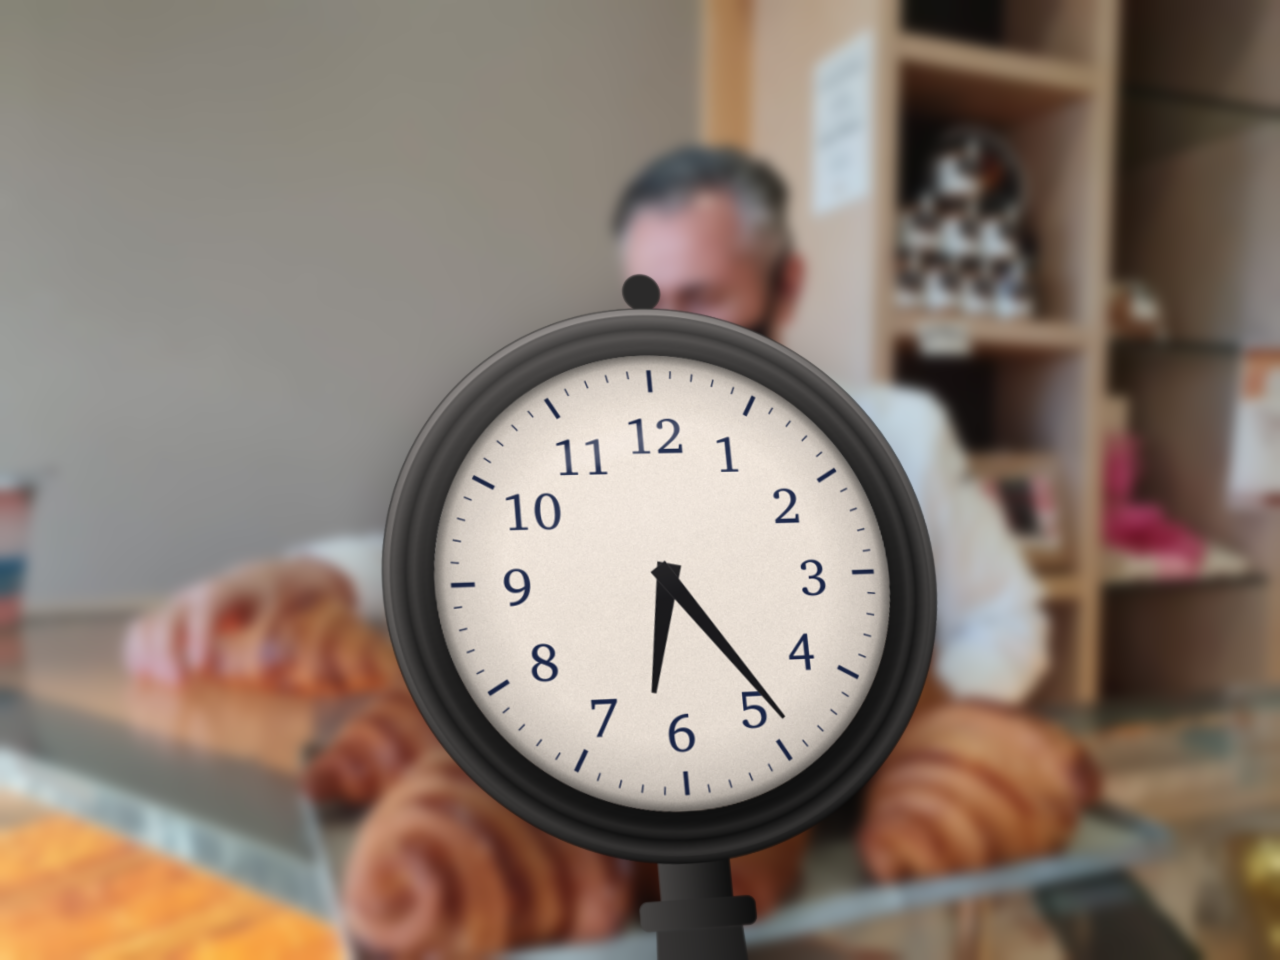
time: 6:24
